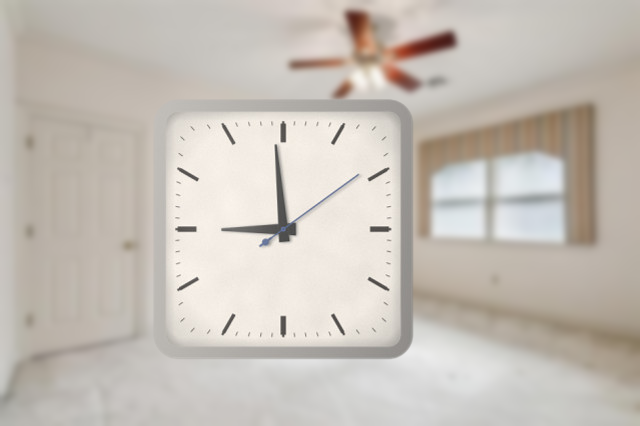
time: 8:59:09
